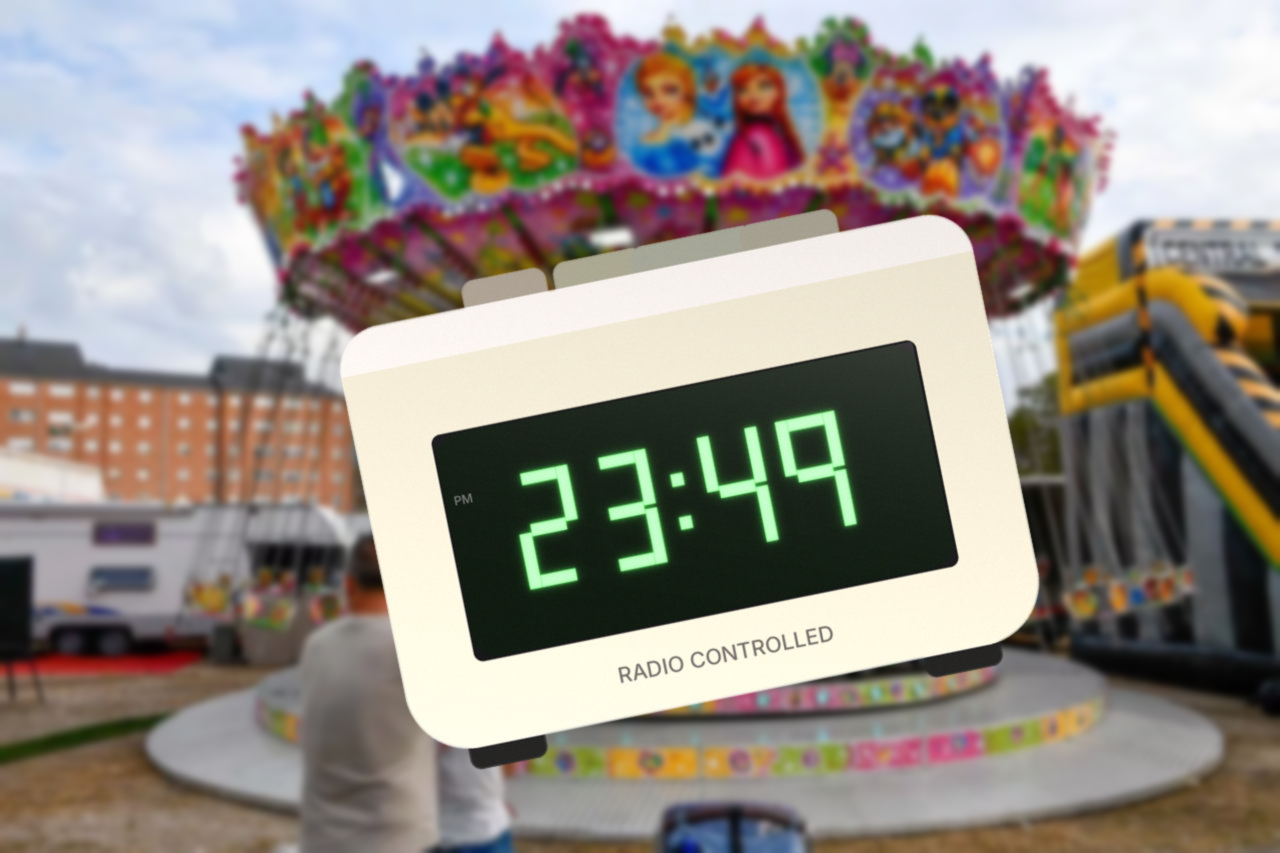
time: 23:49
